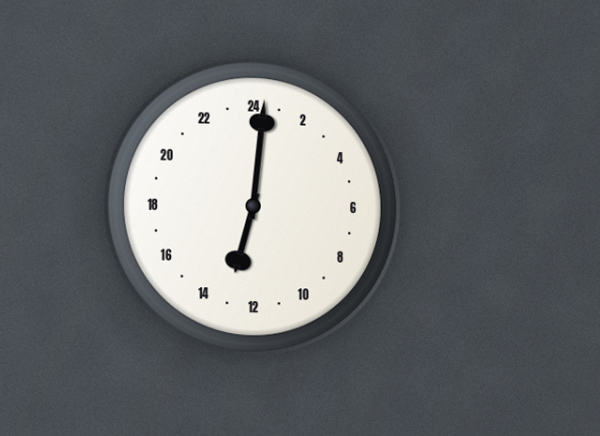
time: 13:01
